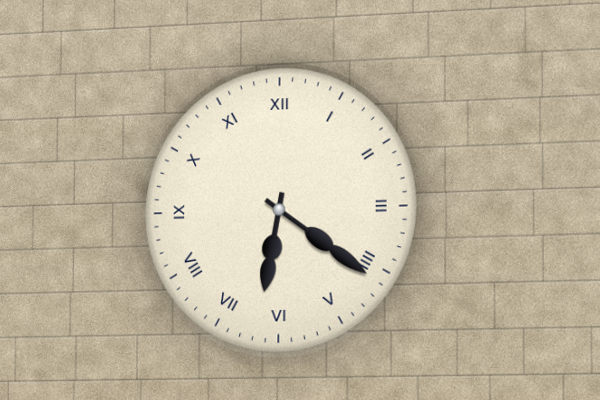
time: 6:21
